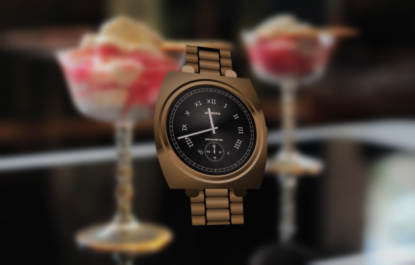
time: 11:42
